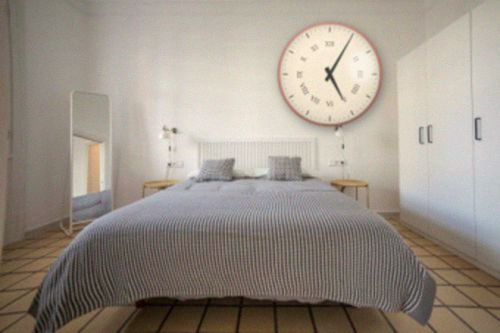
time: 5:05
